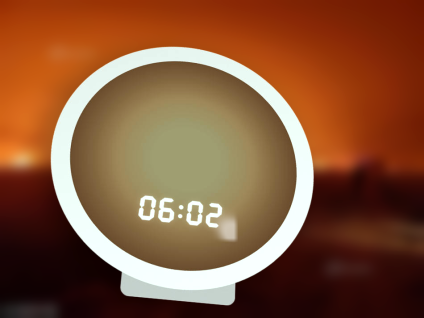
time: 6:02
